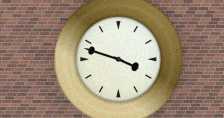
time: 3:48
